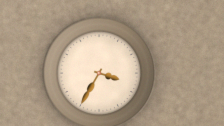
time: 3:35
